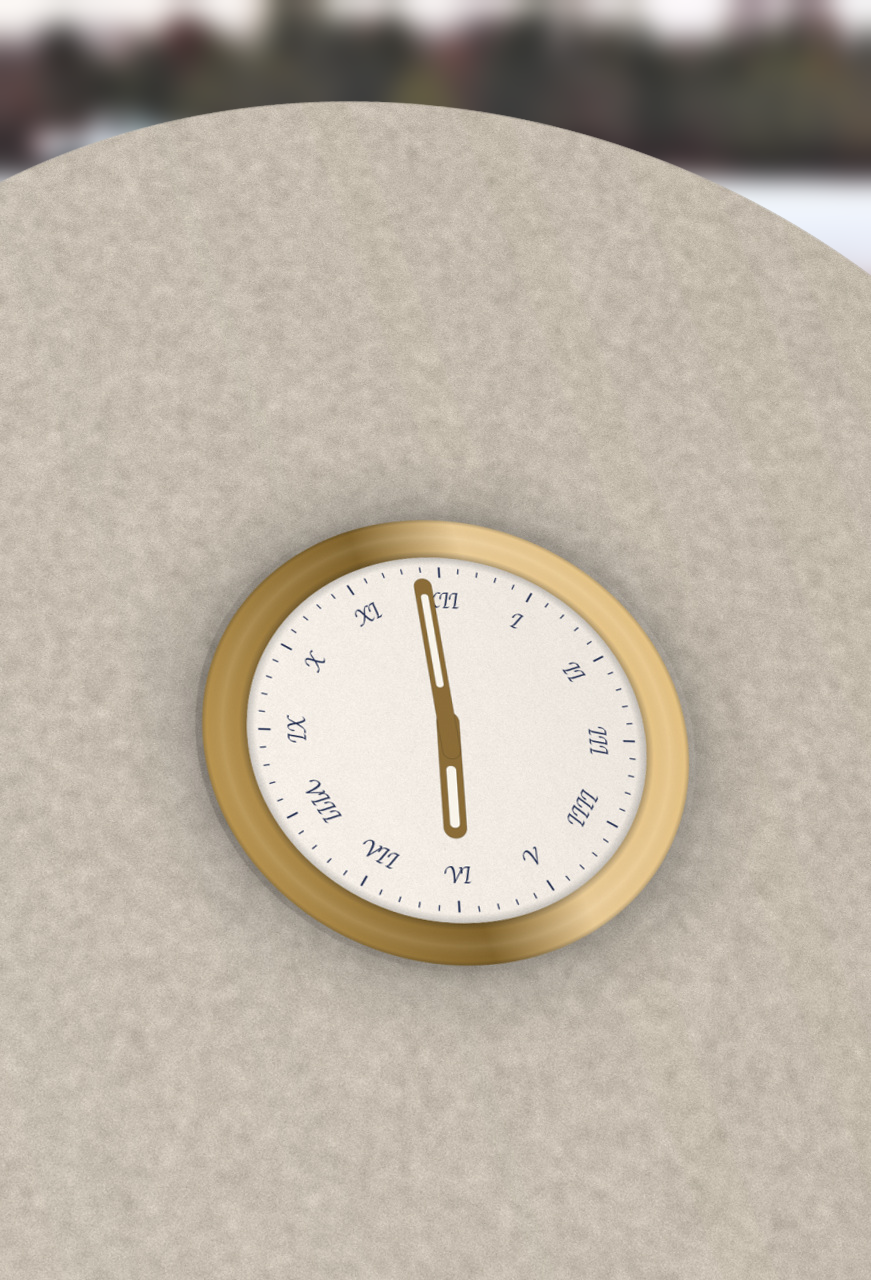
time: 5:59
